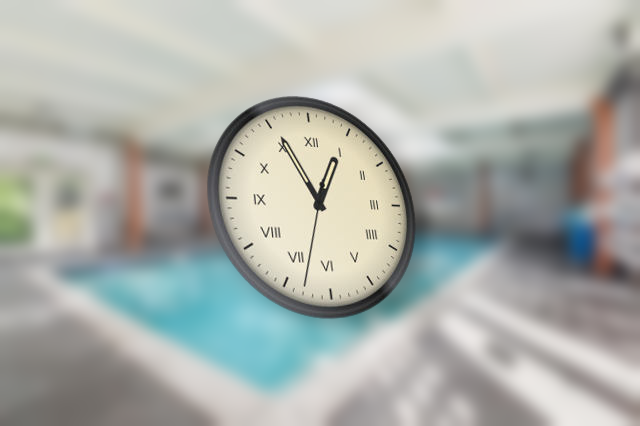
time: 12:55:33
